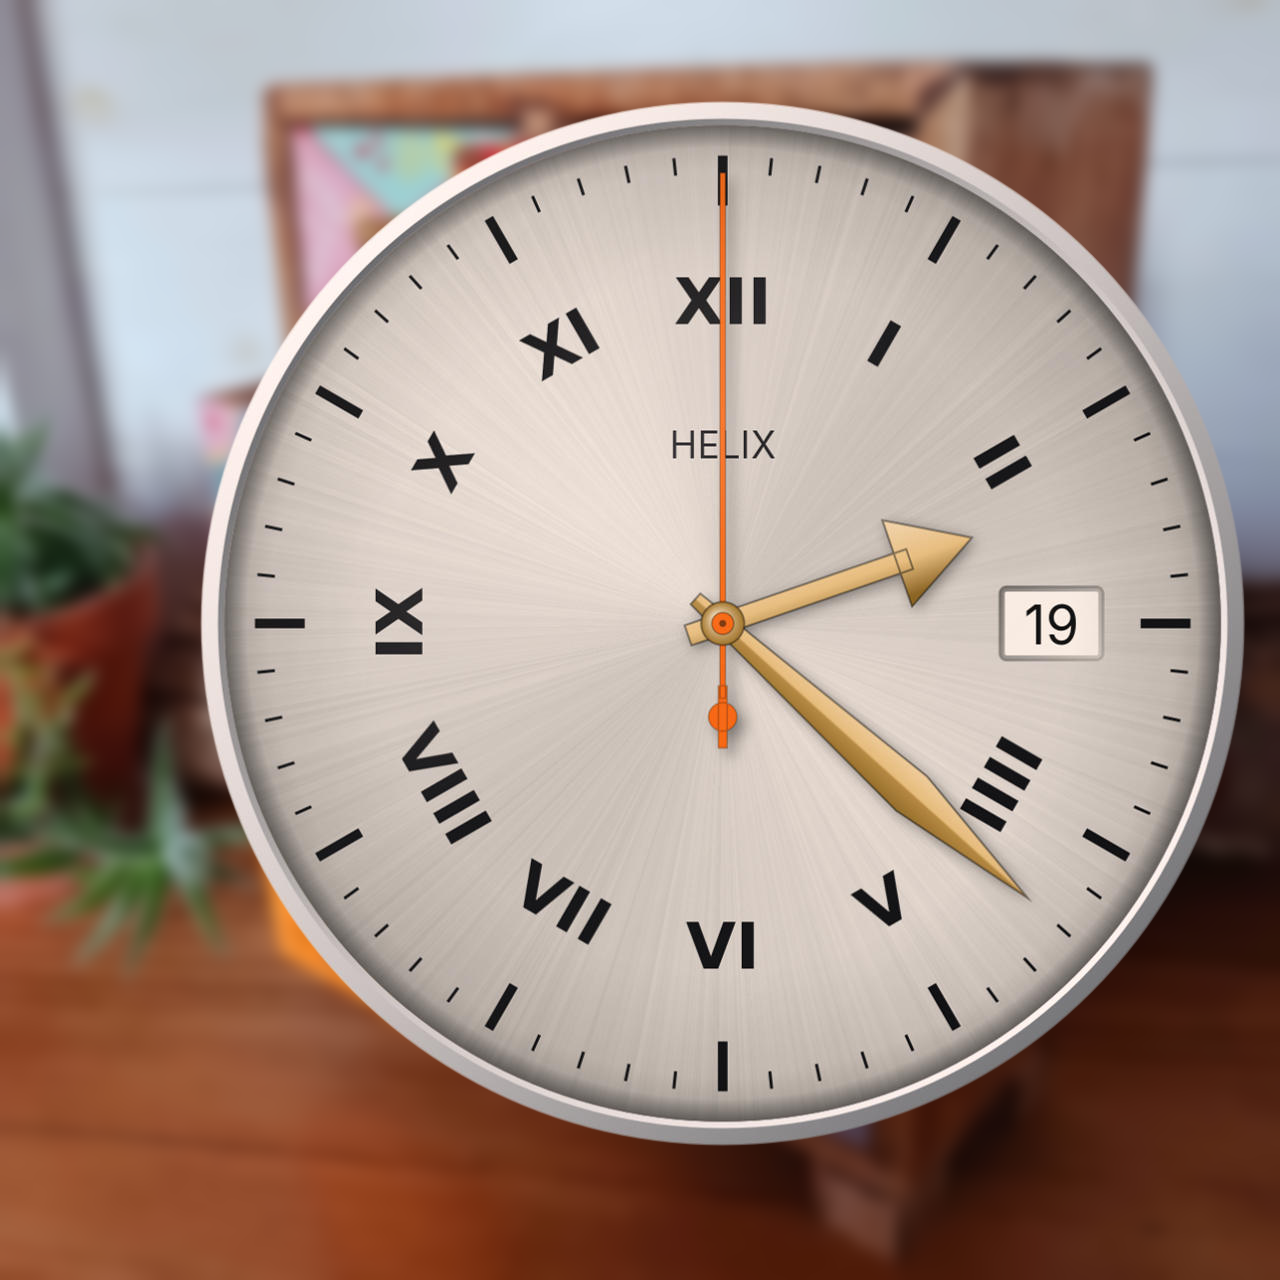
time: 2:22:00
